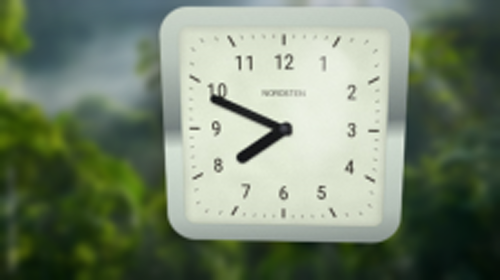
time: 7:49
